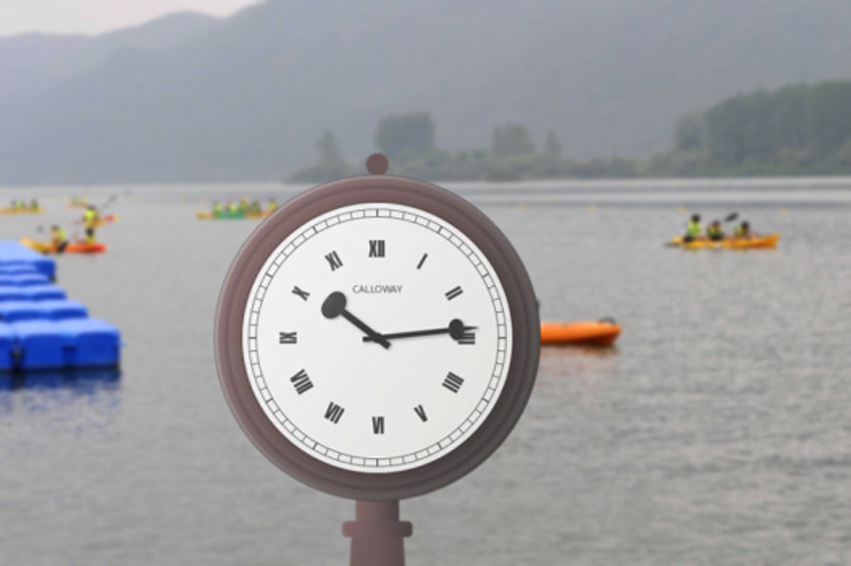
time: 10:14
